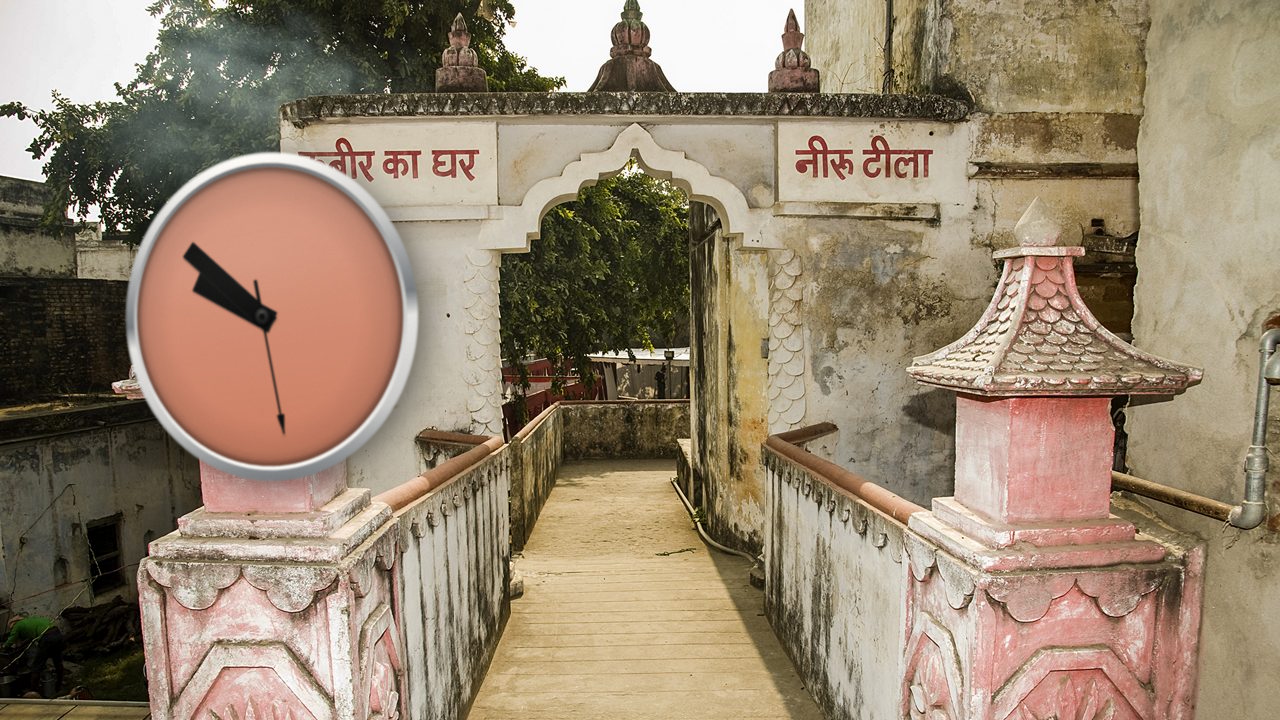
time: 9:51:28
